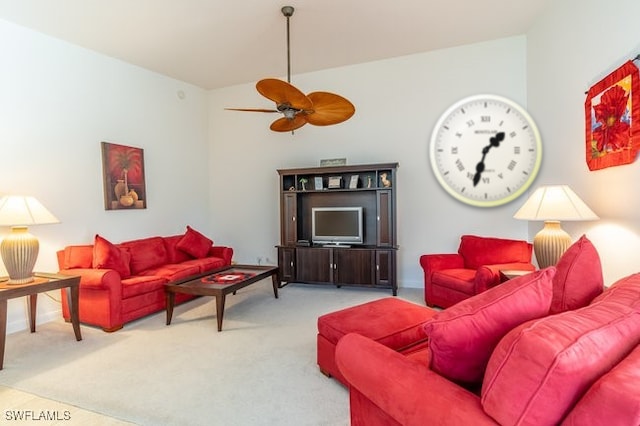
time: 1:33
